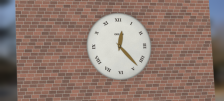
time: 12:23
